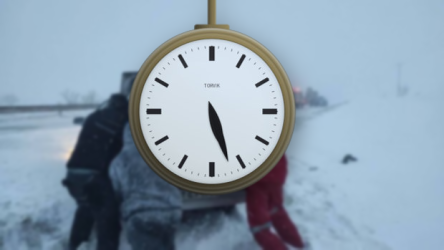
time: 5:27
